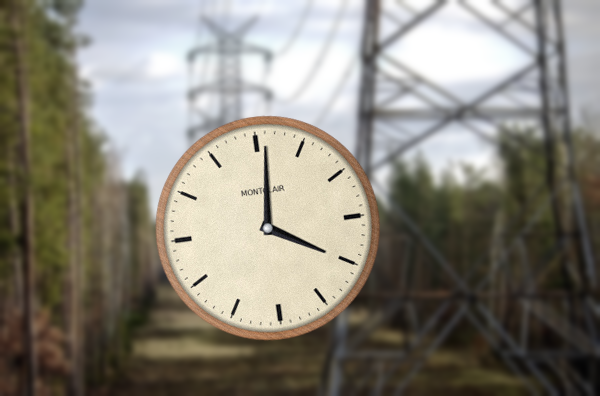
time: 4:01
